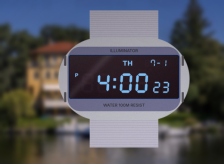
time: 4:00:23
